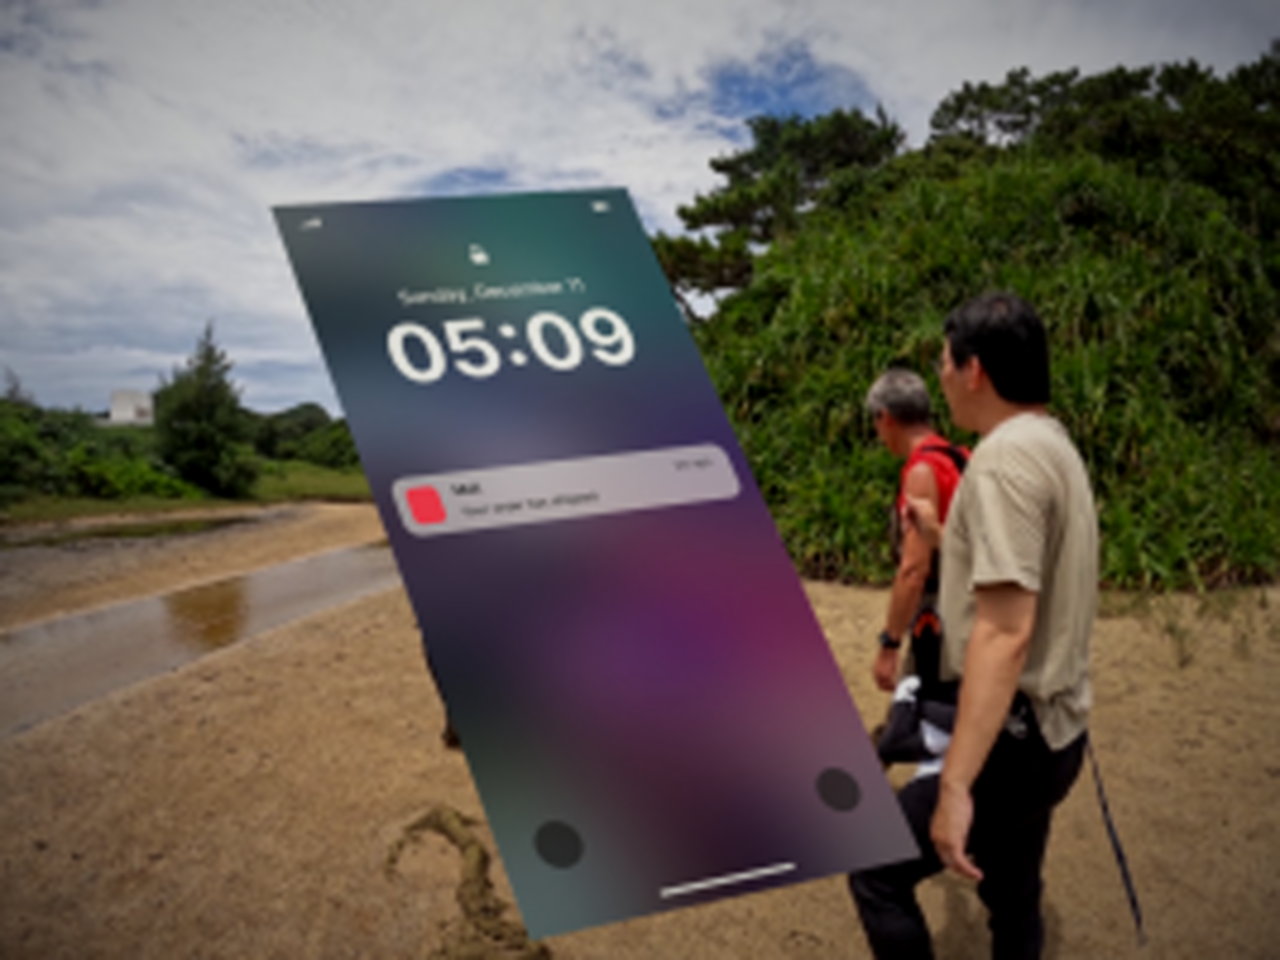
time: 5:09
